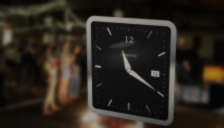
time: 11:20
